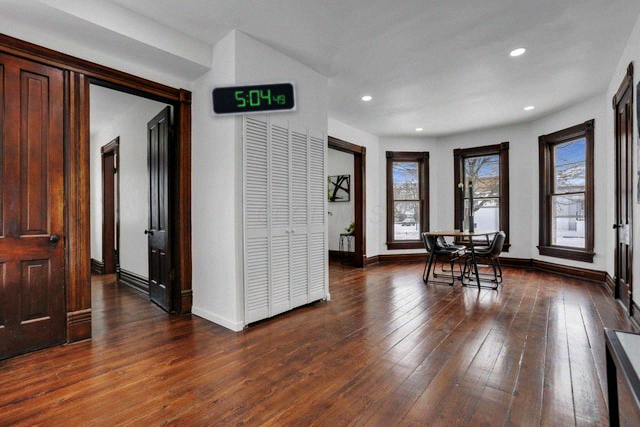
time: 5:04
